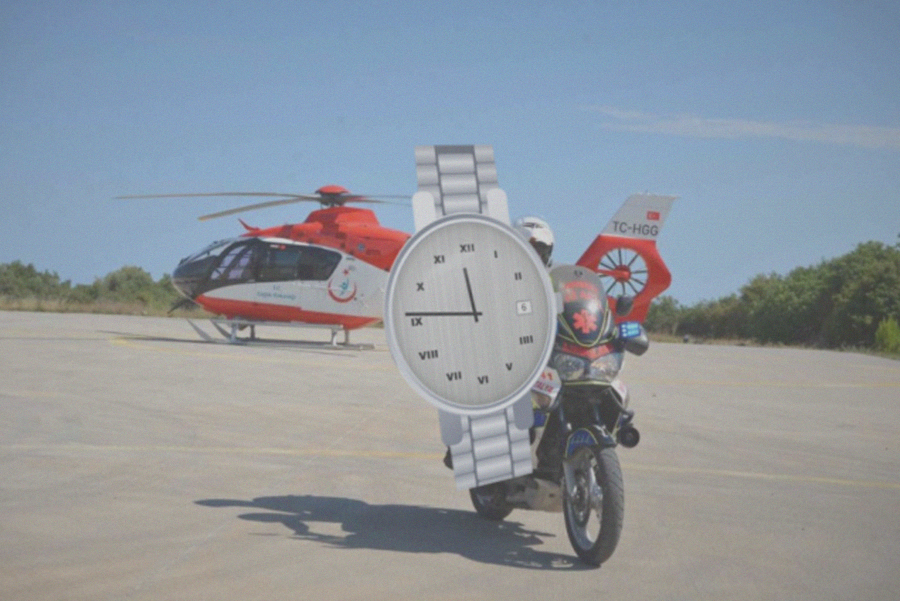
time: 11:46
